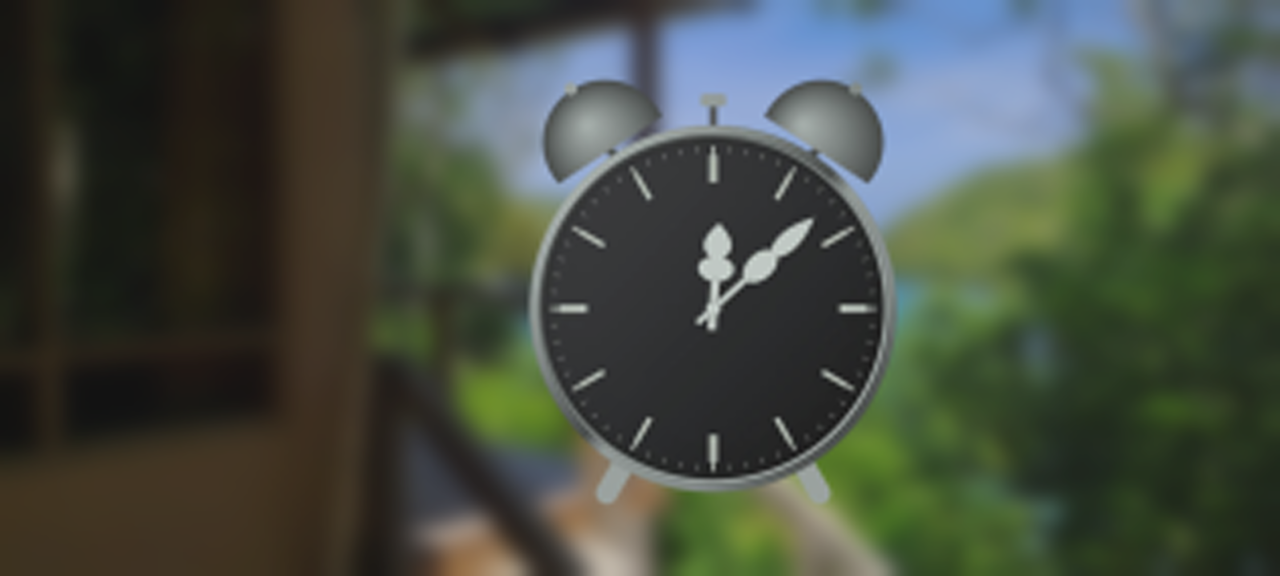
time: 12:08
